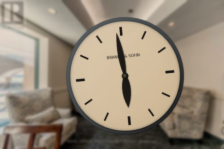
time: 5:59
